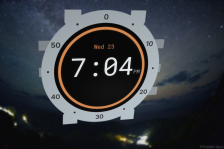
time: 7:04
